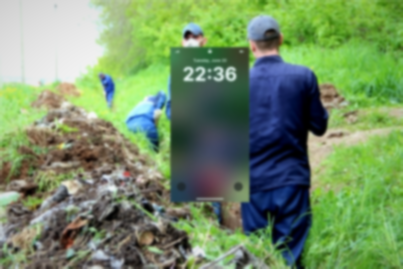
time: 22:36
